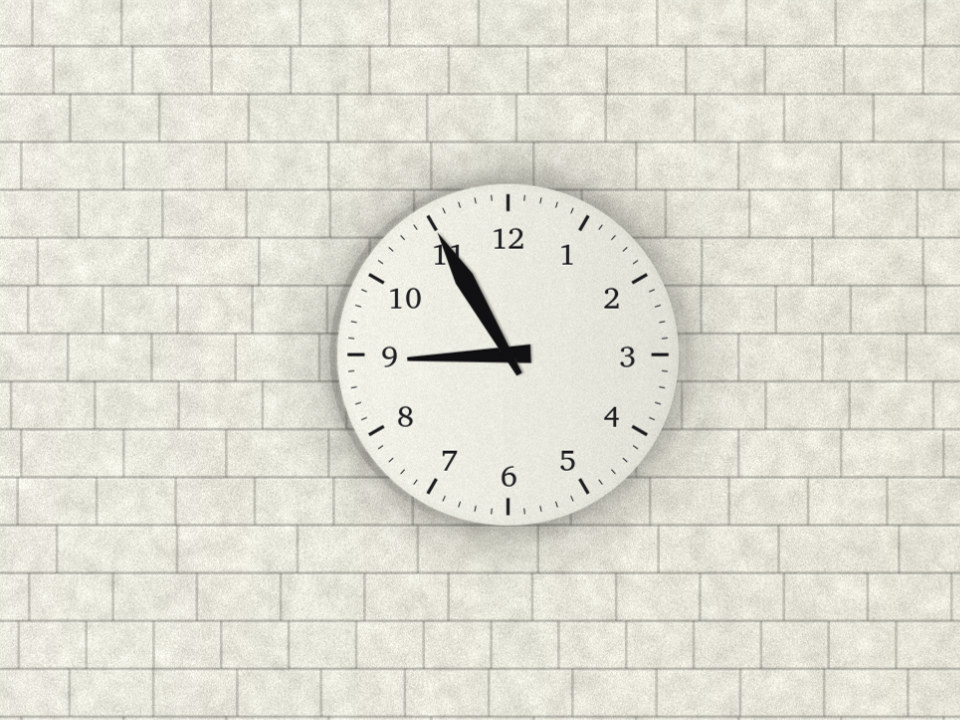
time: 8:55
